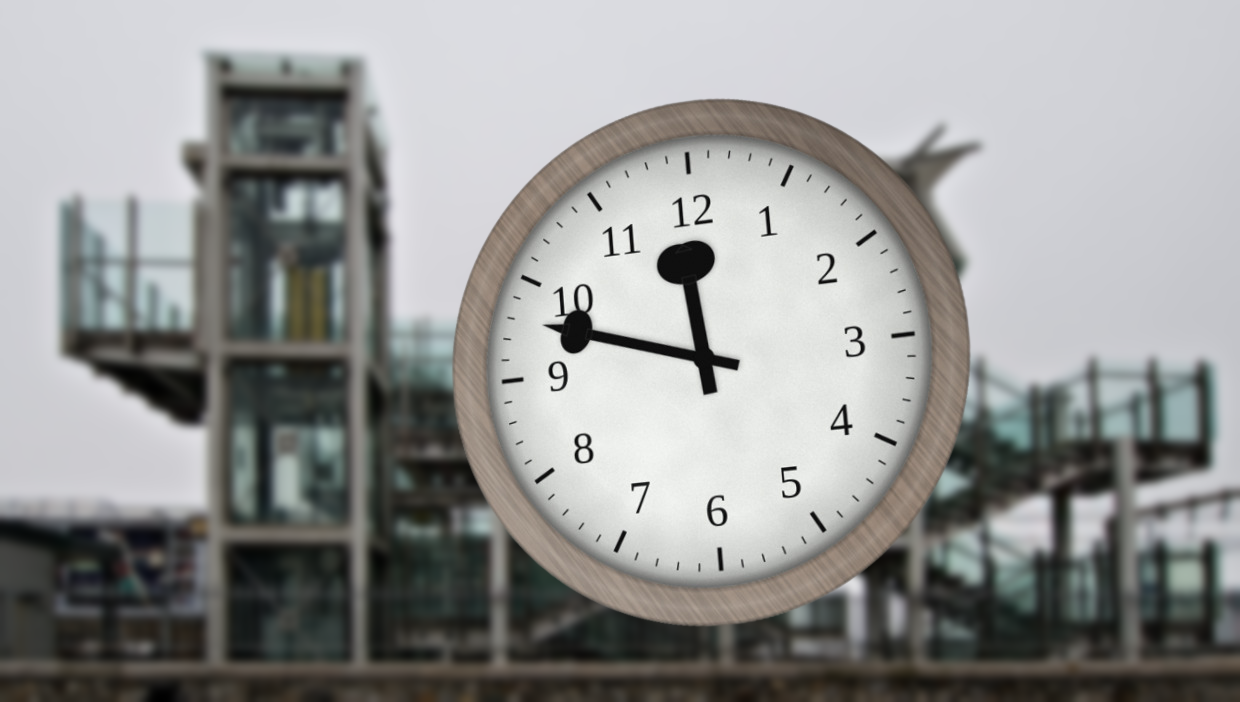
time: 11:48
